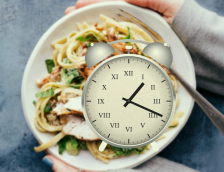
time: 1:19
